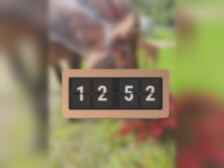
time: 12:52
